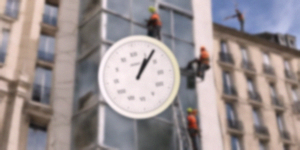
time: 1:07
